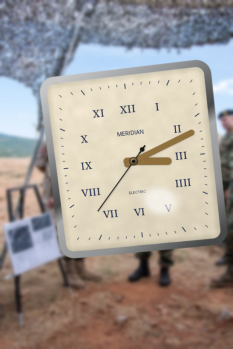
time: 3:11:37
